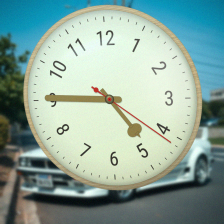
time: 4:45:21
